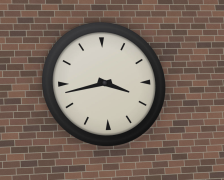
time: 3:43
